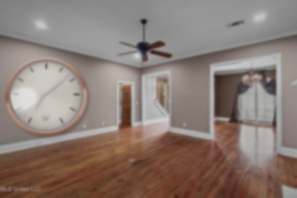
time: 7:08
